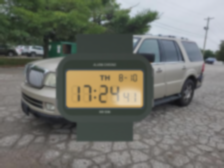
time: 17:24:41
